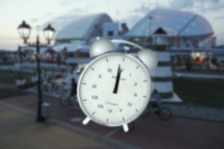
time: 11:59
